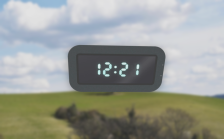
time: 12:21
